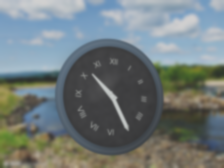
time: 10:25
